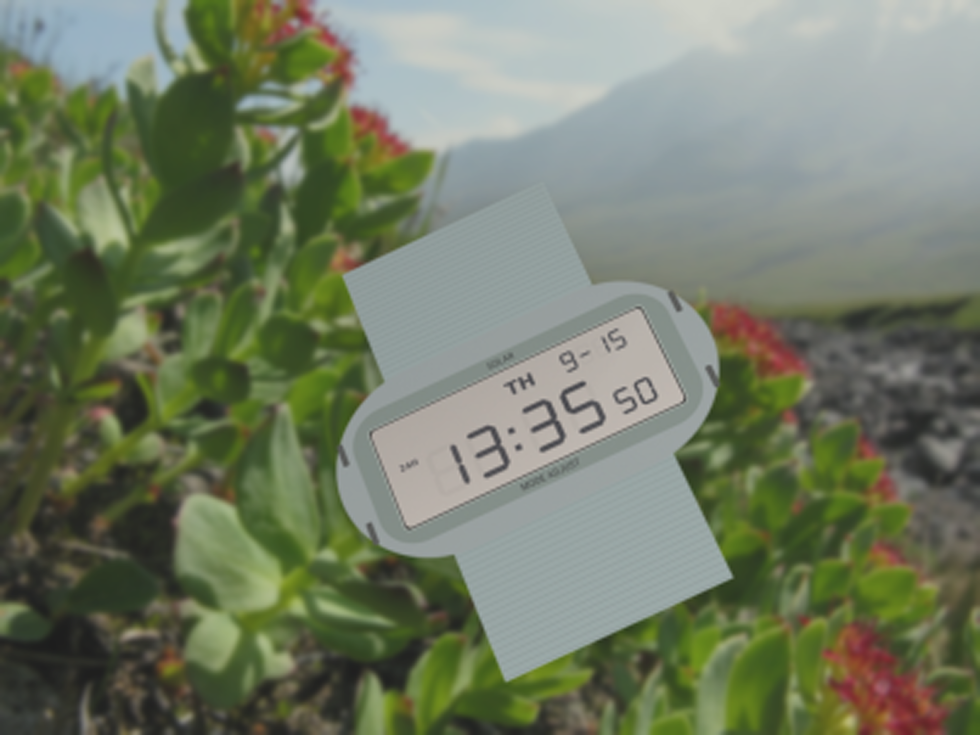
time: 13:35:50
